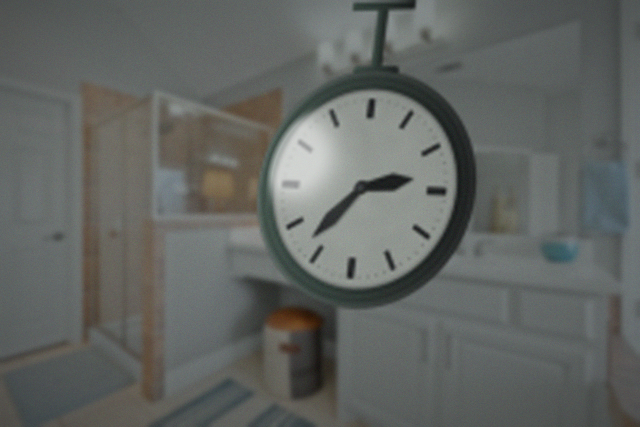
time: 2:37
